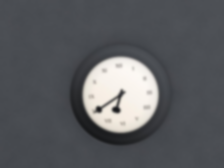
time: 6:40
